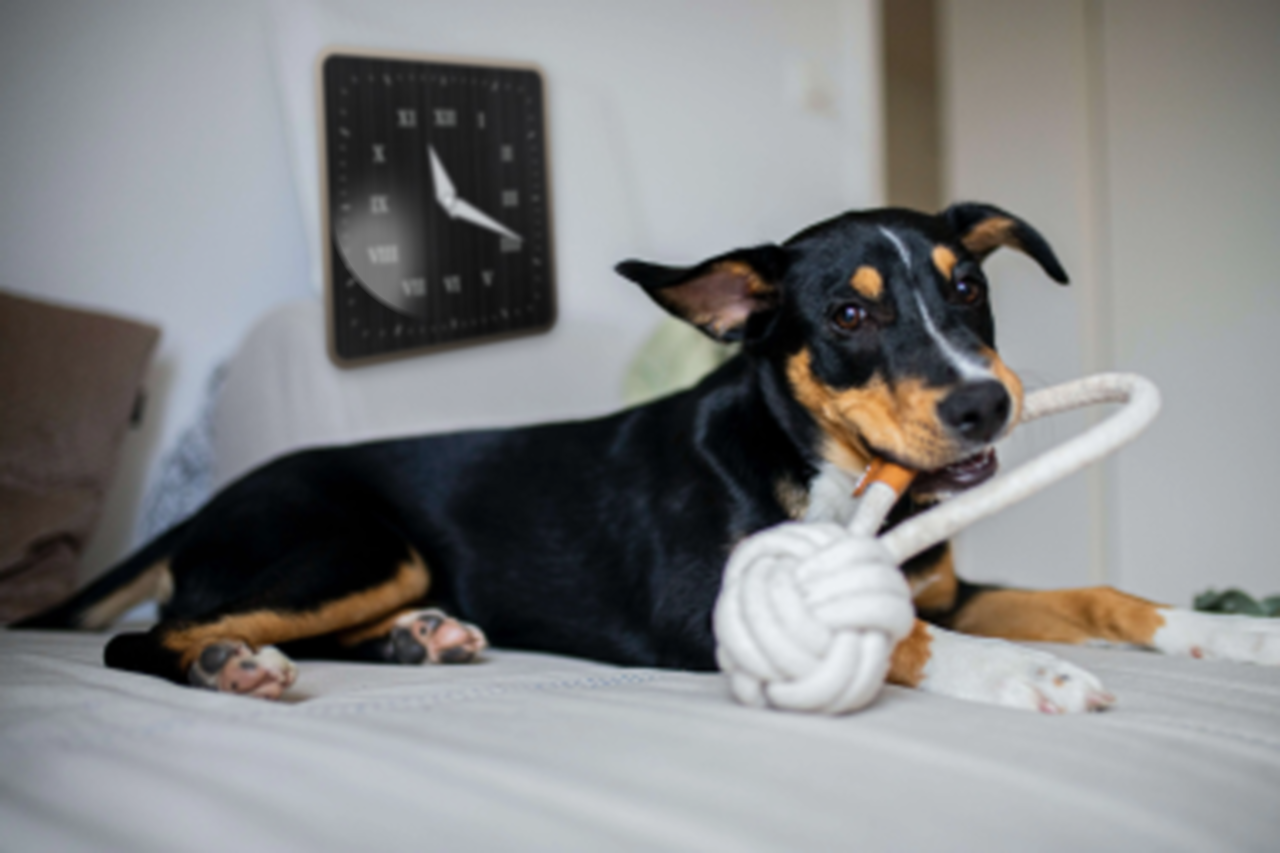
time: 11:19
